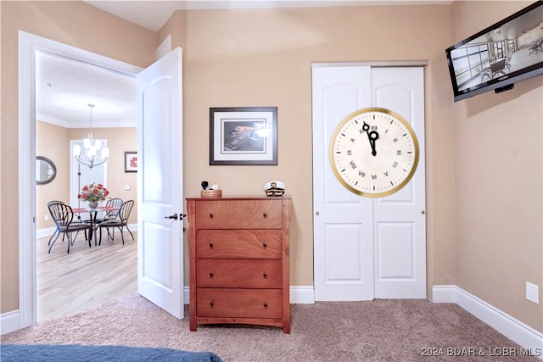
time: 11:57
